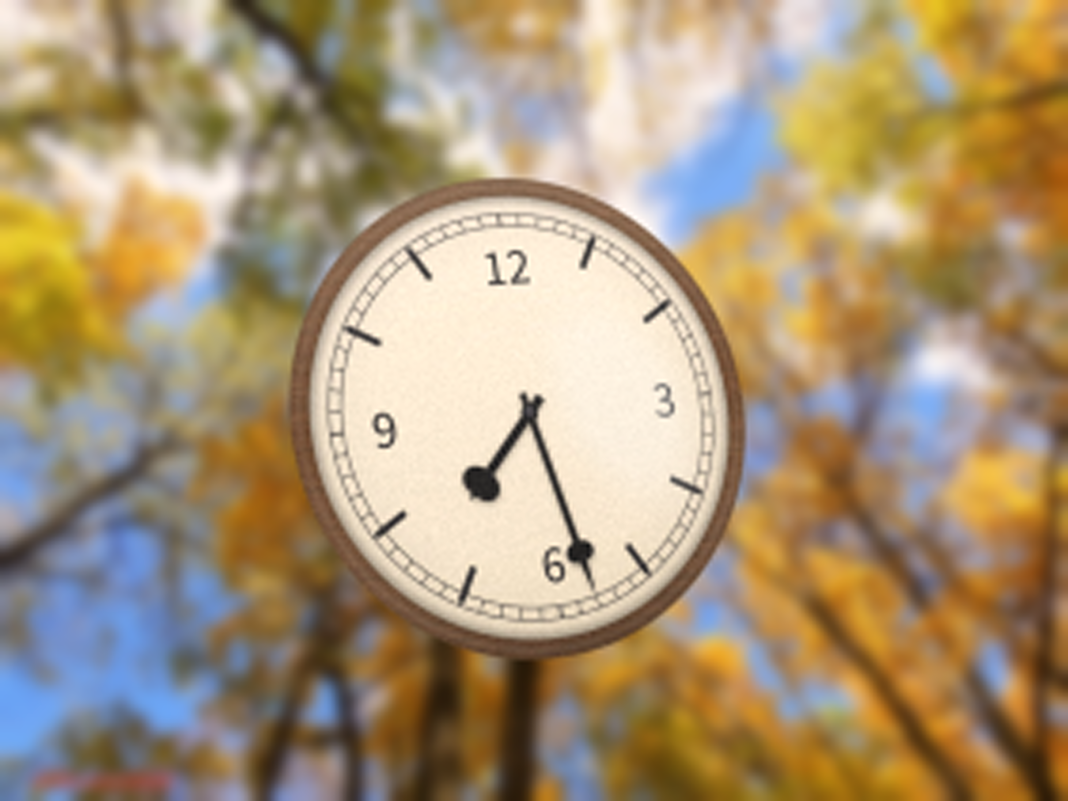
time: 7:28
